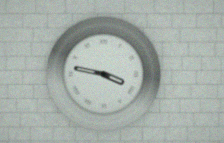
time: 3:47
